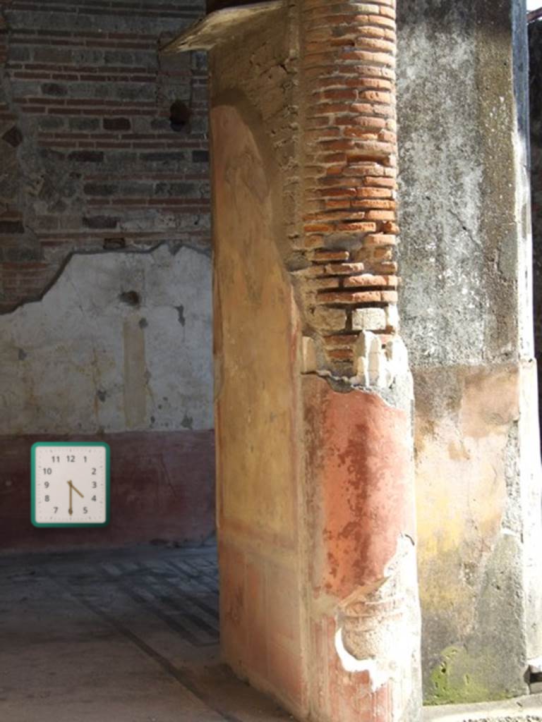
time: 4:30
